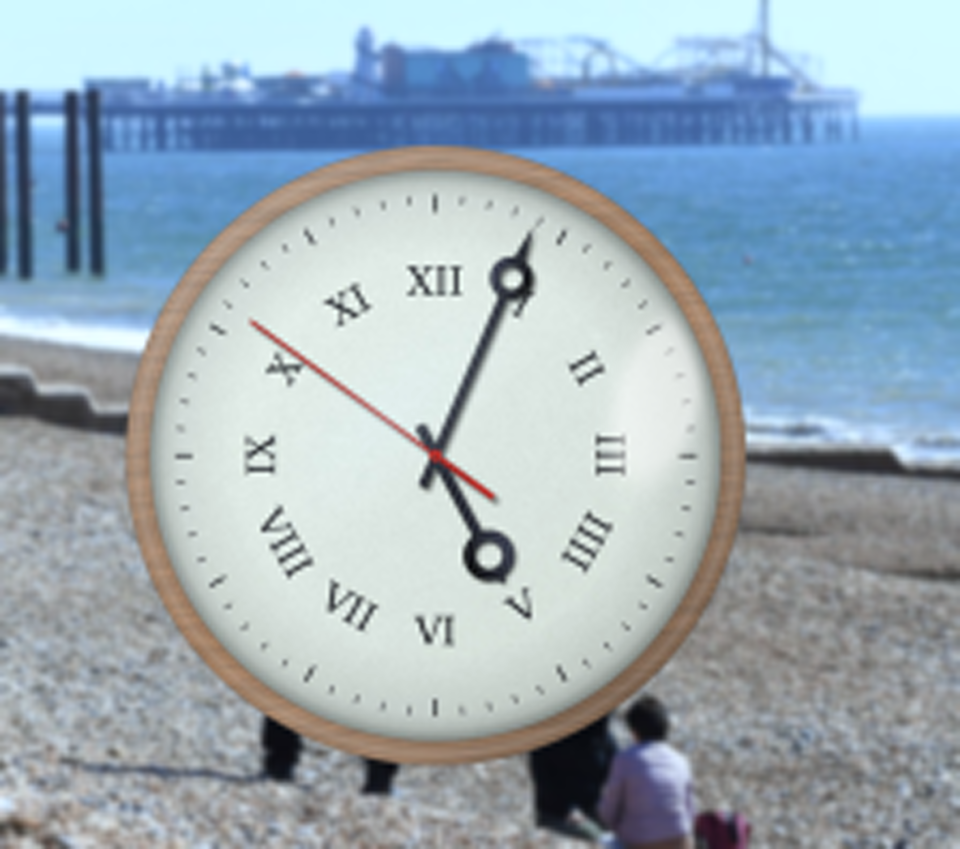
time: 5:03:51
